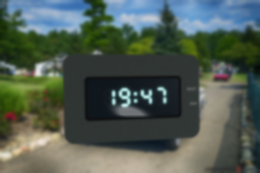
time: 19:47
